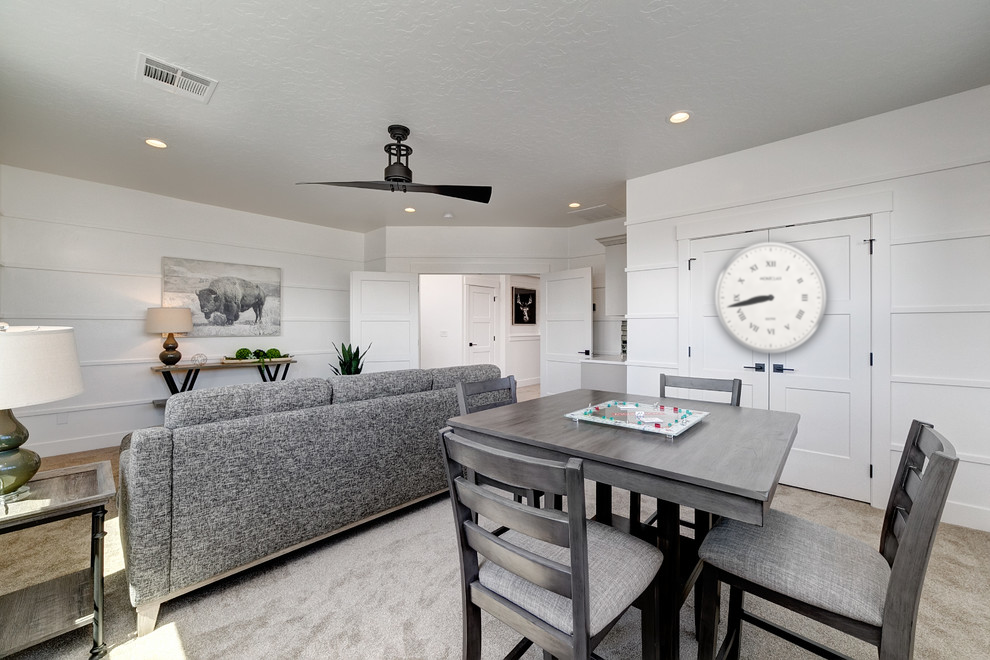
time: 8:43
